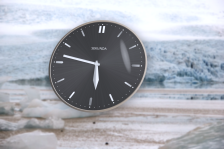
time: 5:47
